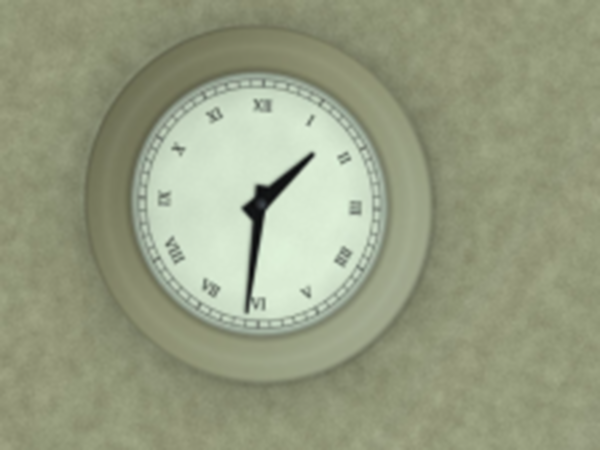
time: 1:31
